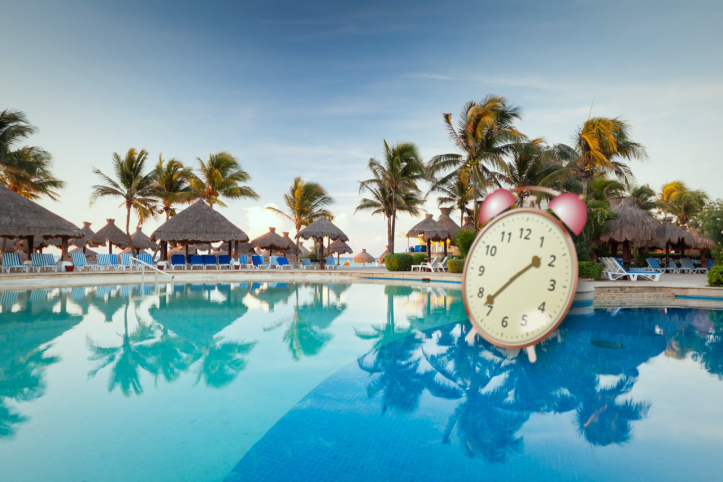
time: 1:37
